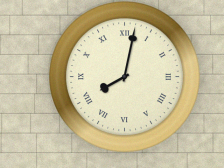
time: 8:02
